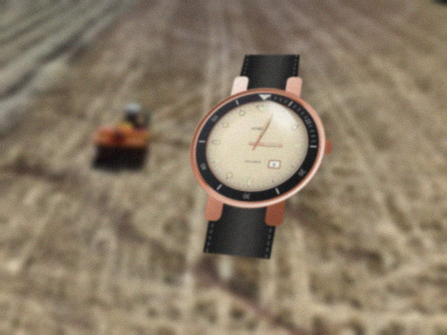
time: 3:03
